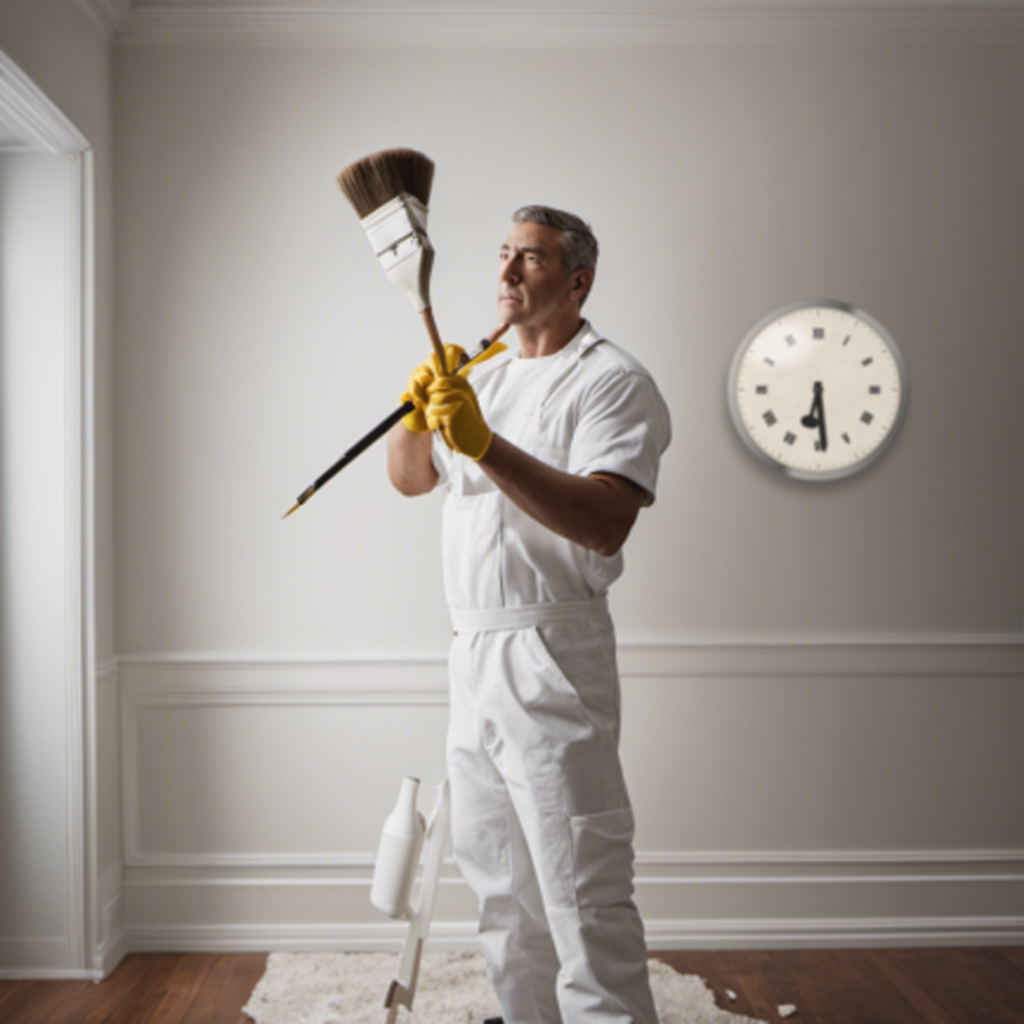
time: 6:29
